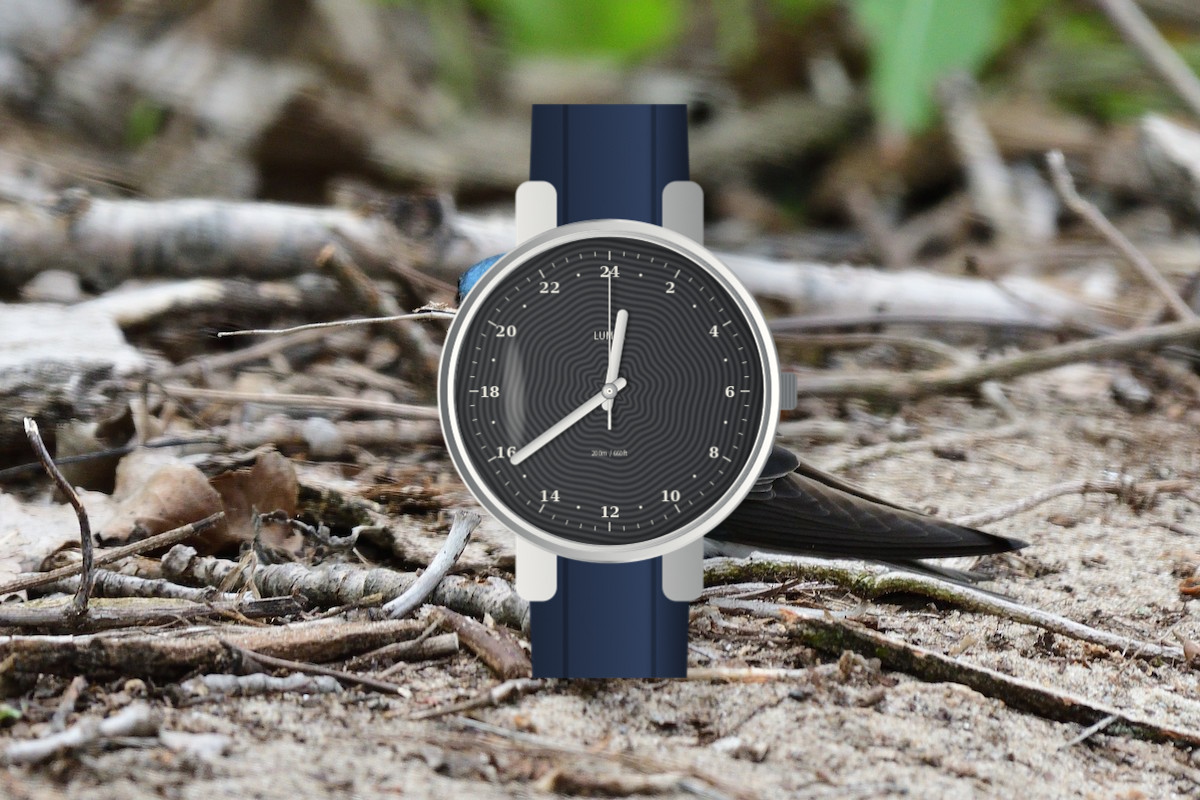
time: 0:39:00
